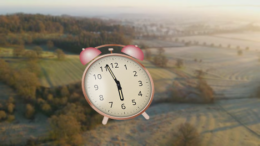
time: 5:57
